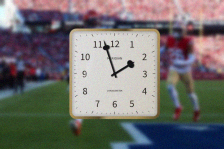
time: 1:57
